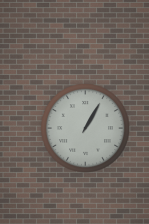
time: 1:05
